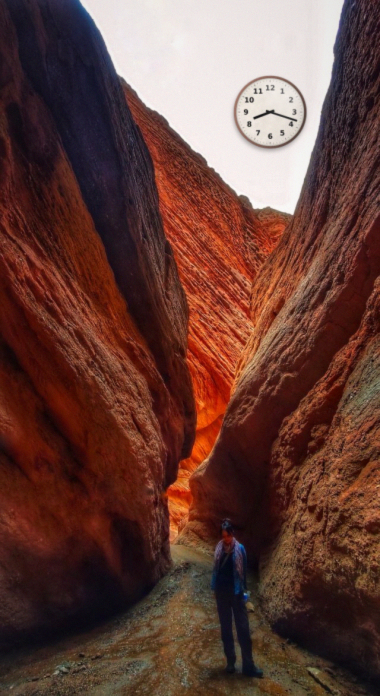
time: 8:18
